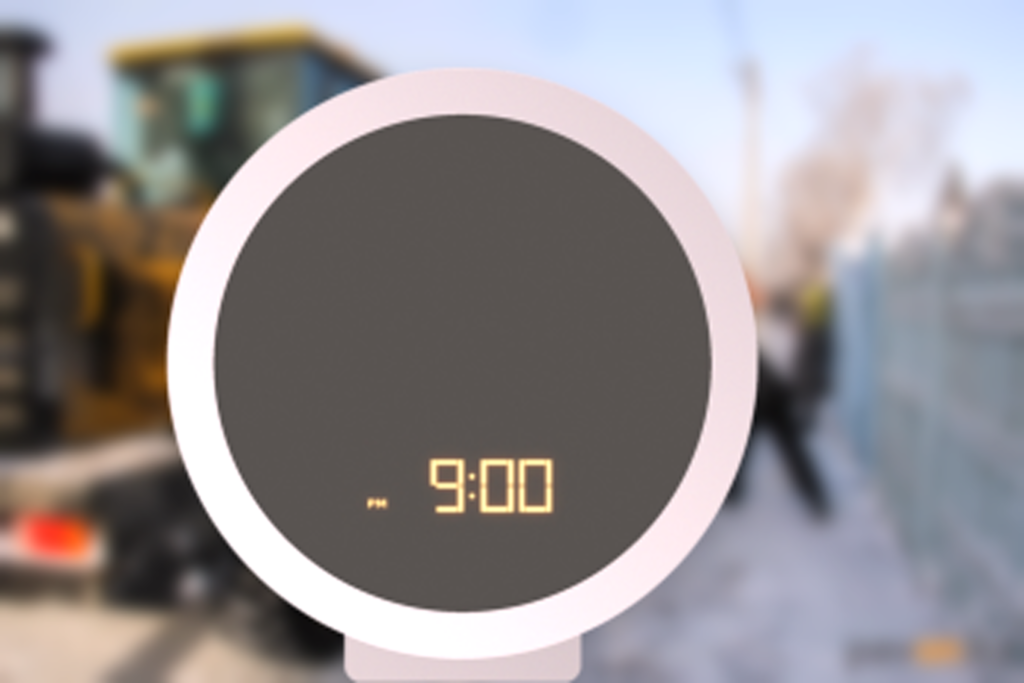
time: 9:00
